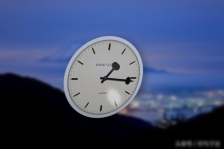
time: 1:16
